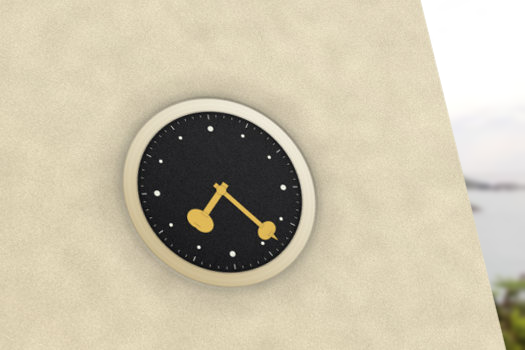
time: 7:23
